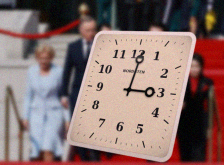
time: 3:01
